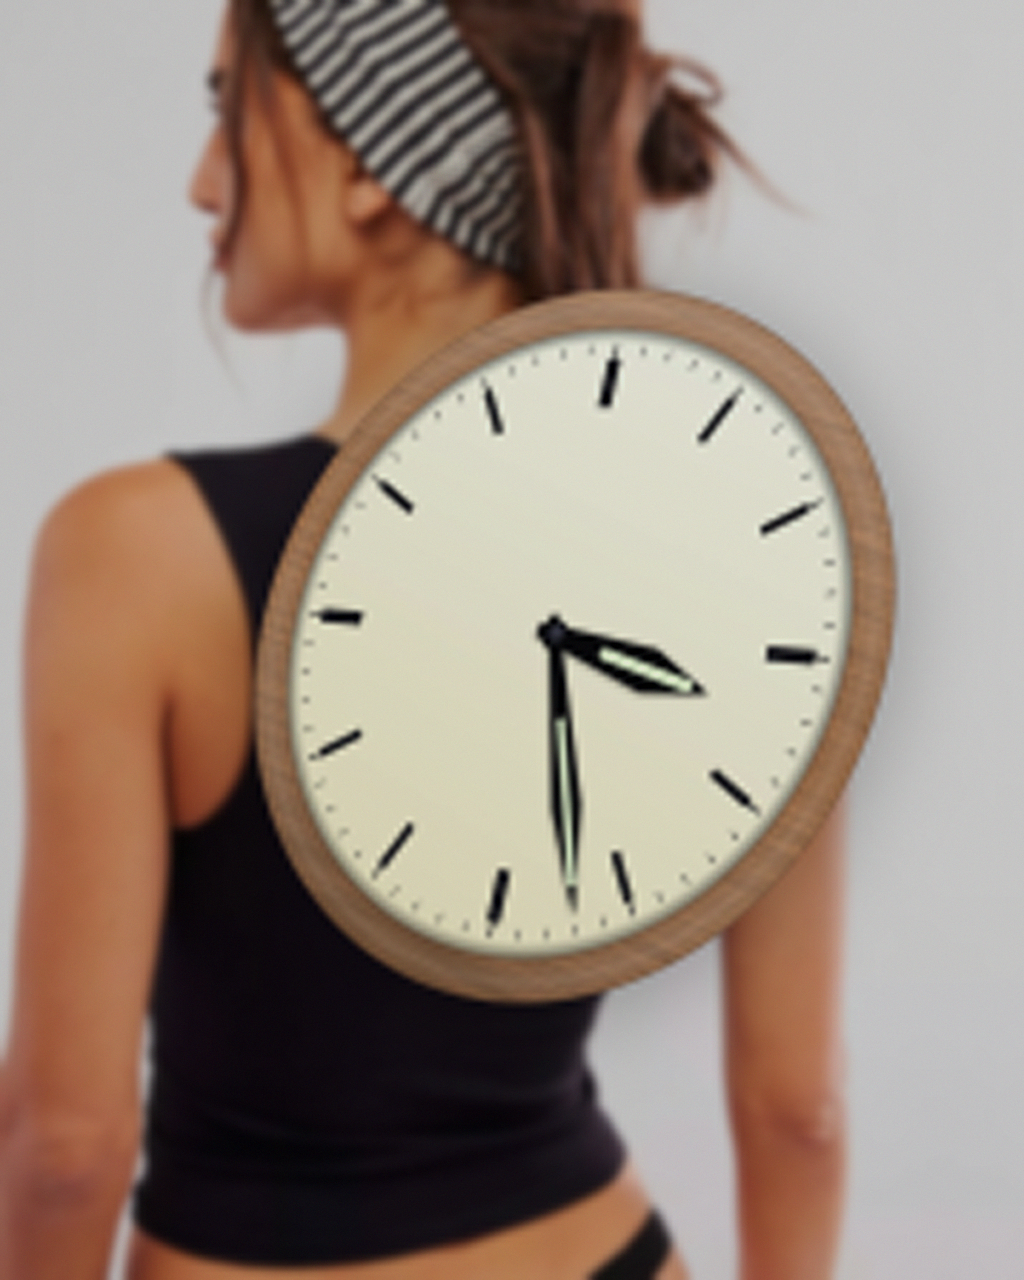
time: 3:27
